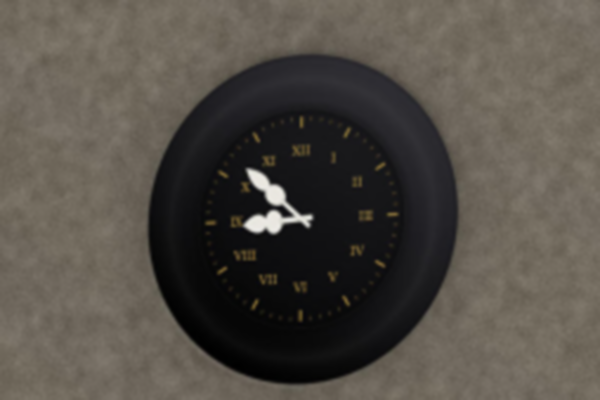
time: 8:52
